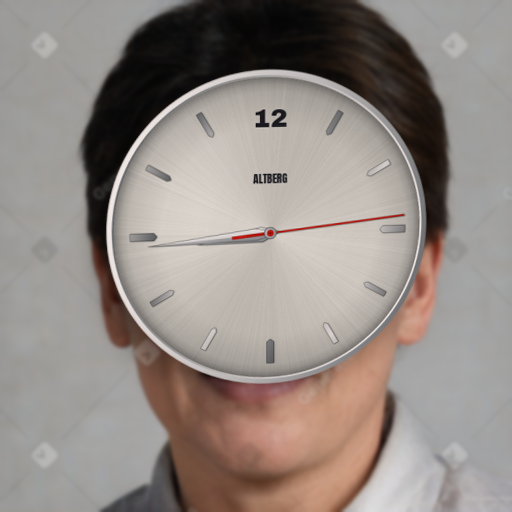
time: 8:44:14
